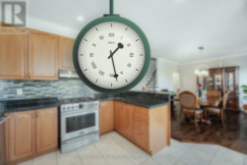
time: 1:28
